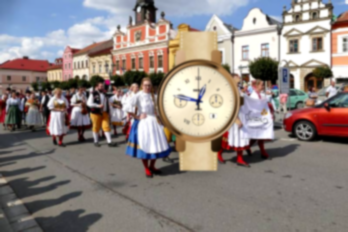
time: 12:47
